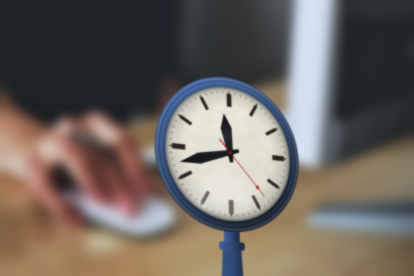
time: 11:42:23
